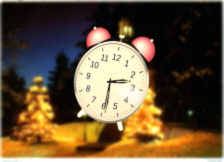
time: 2:29
